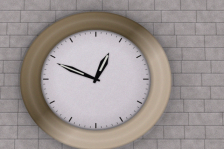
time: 12:49
